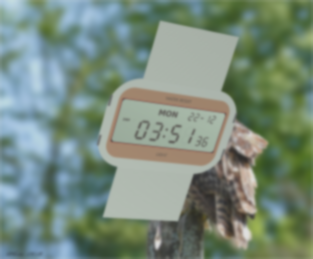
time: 3:51
